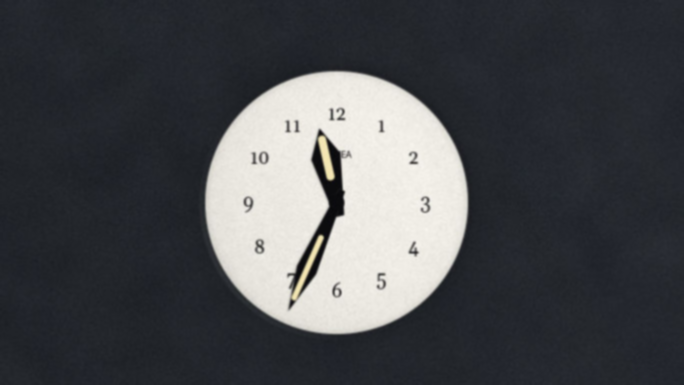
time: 11:34
